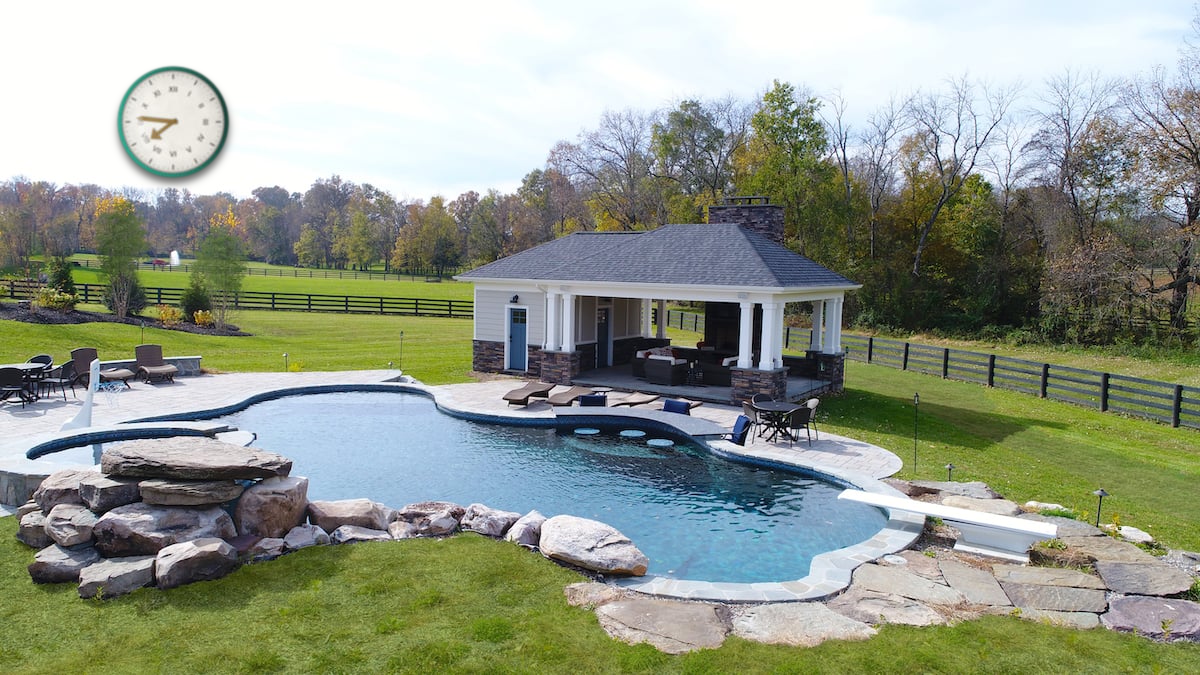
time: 7:46
